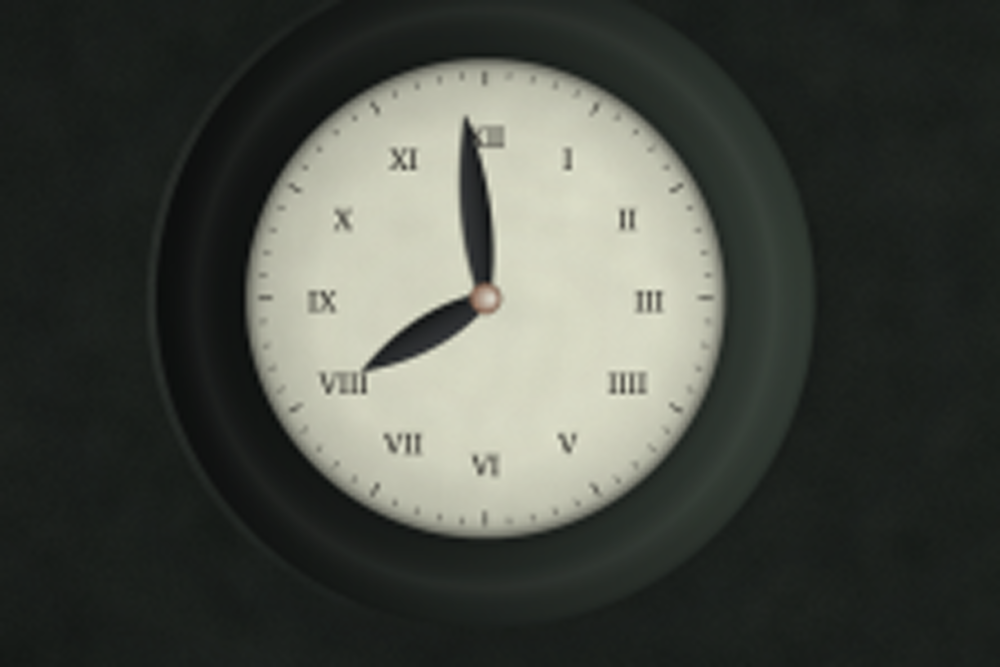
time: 7:59
